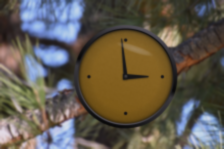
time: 2:59
